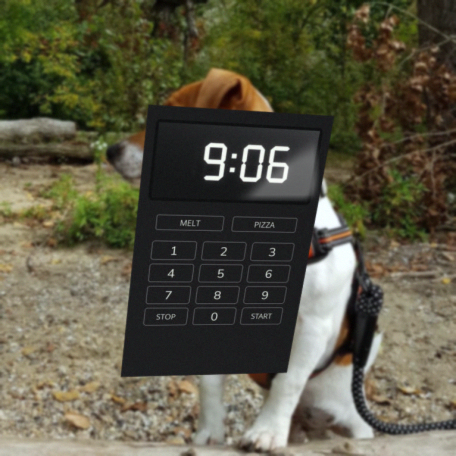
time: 9:06
